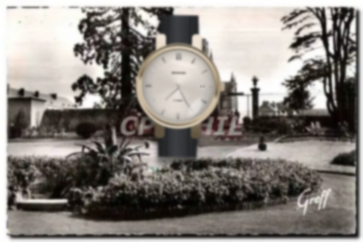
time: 7:25
